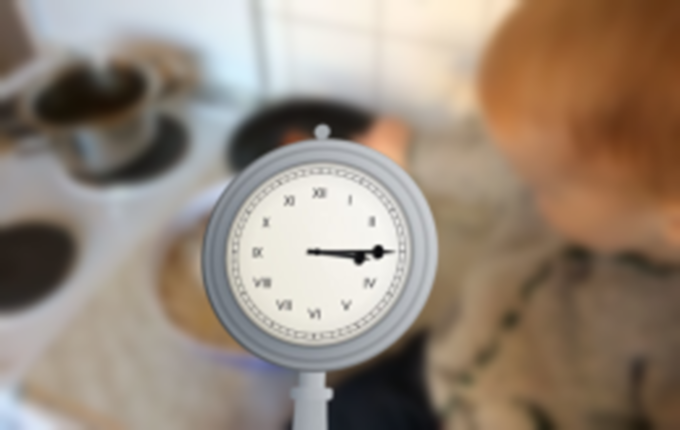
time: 3:15
